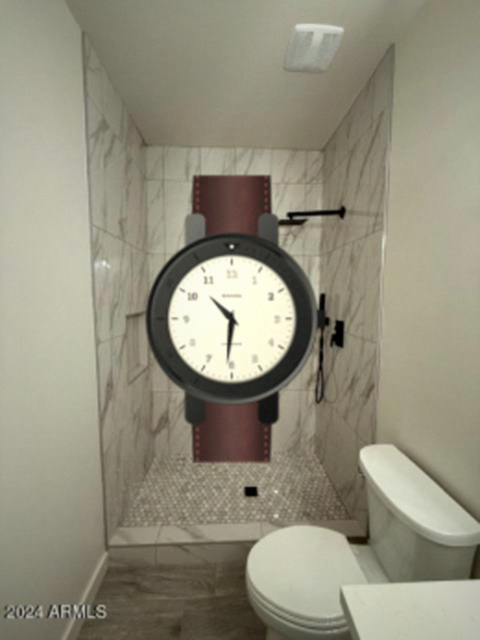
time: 10:31
